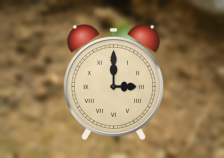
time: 3:00
